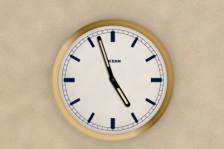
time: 4:57
